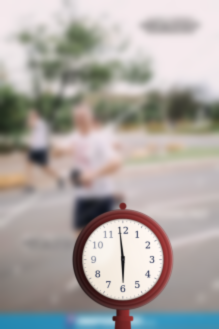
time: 5:59
